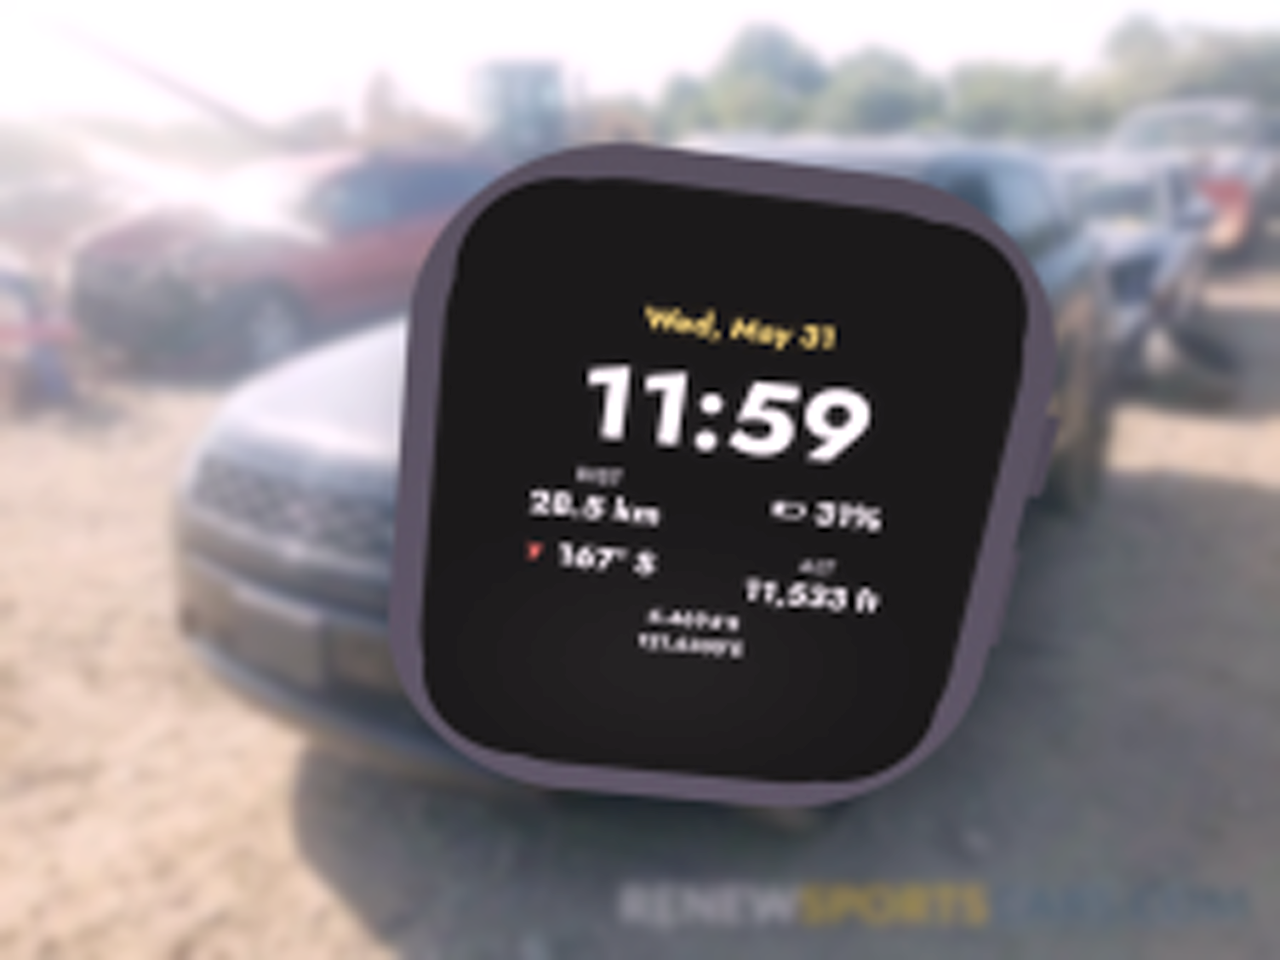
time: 11:59
